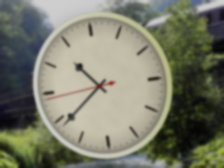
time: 10:38:44
